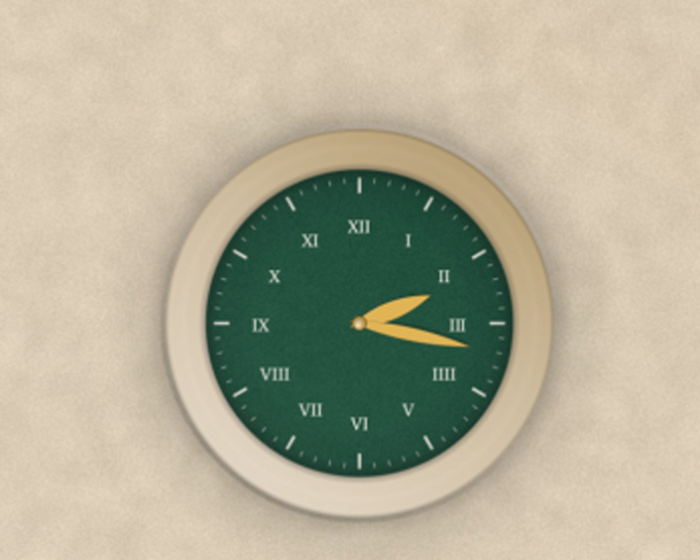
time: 2:17
